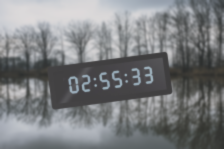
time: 2:55:33
